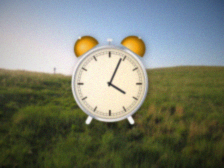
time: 4:04
